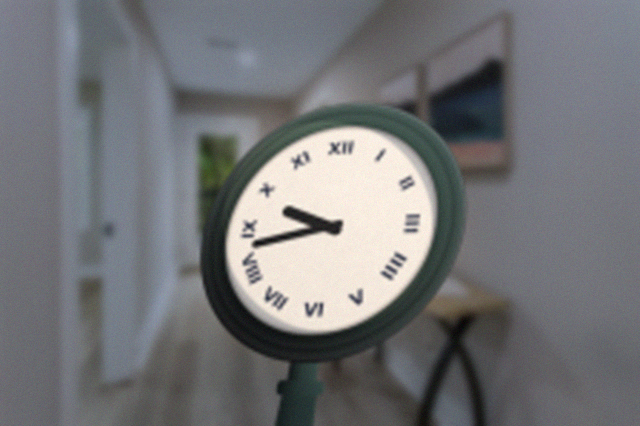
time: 9:43
